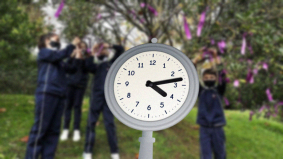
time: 4:13
